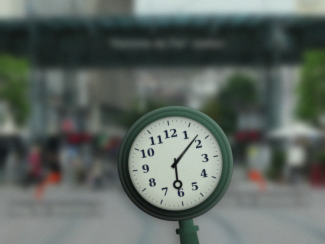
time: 6:08
